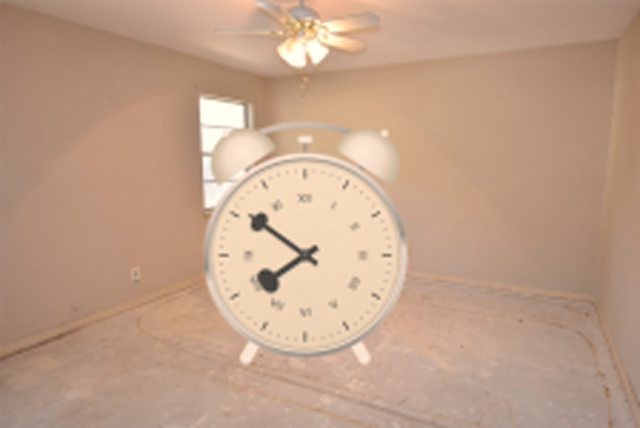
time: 7:51
